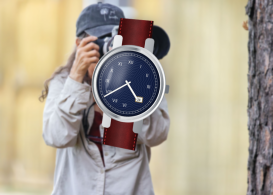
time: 4:39
